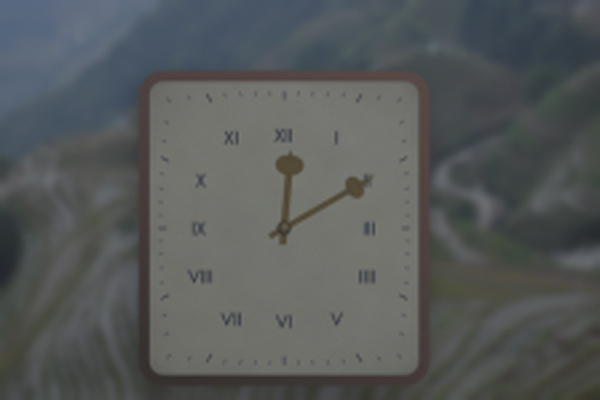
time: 12:10
